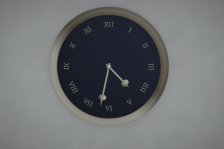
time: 4:32
